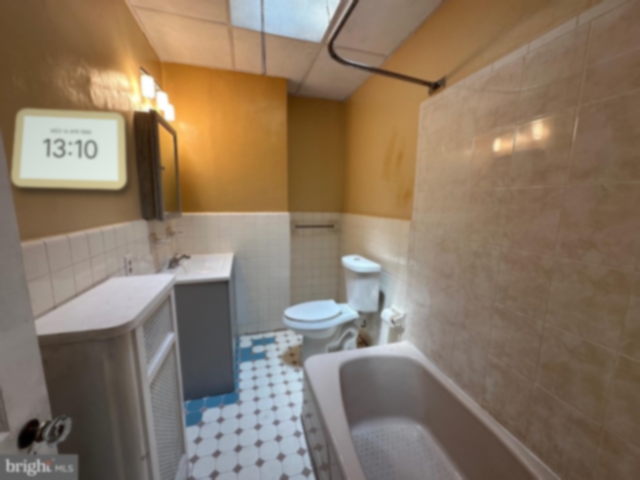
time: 13:10
